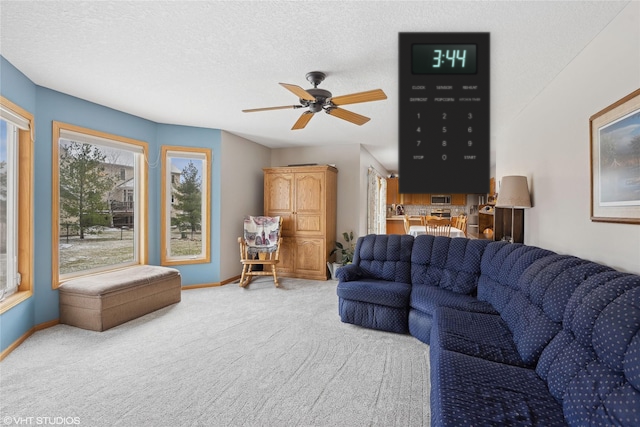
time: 3:44
